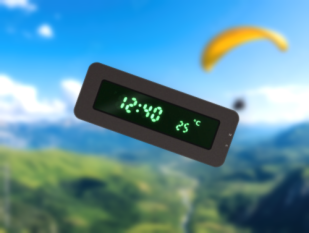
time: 12:40
